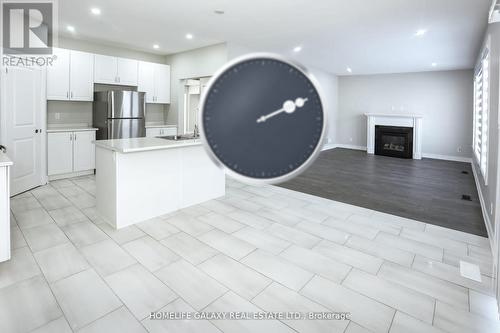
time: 2:11
